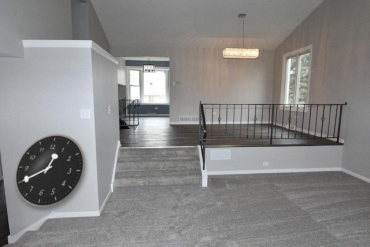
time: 12:40
